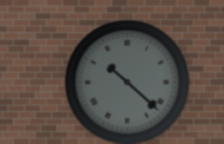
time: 10:22
